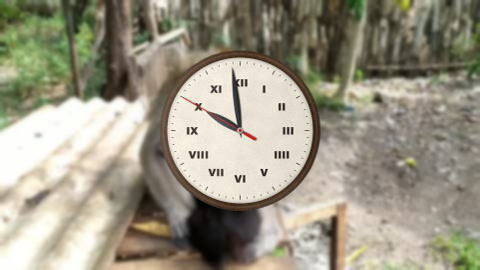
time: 9:58:50
